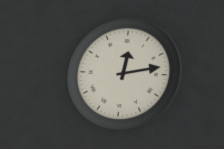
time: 12:13
